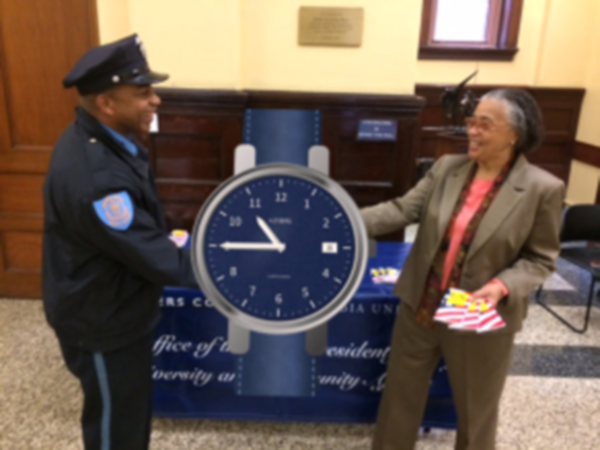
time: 10:45
